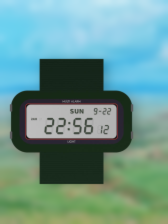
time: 22:56:12
